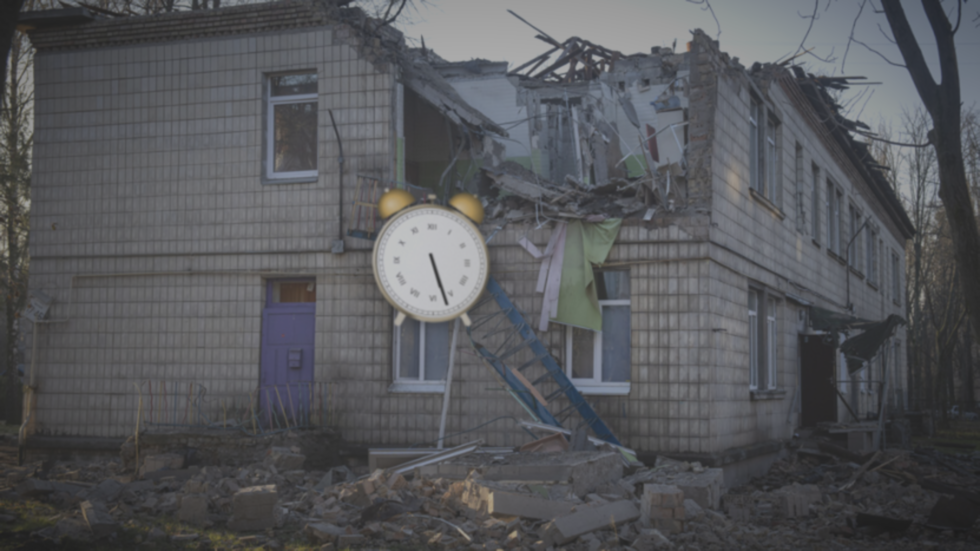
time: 5:27
